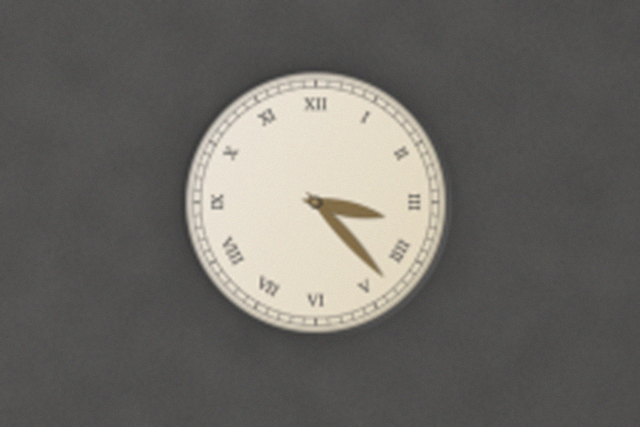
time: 3:23
